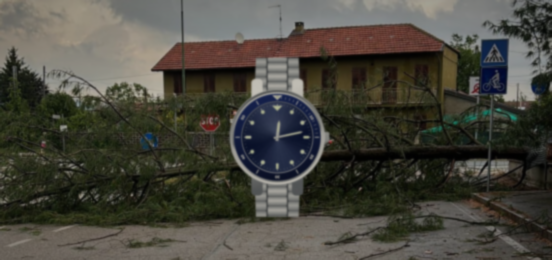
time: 12:13
